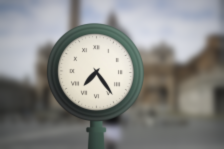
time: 7:24
